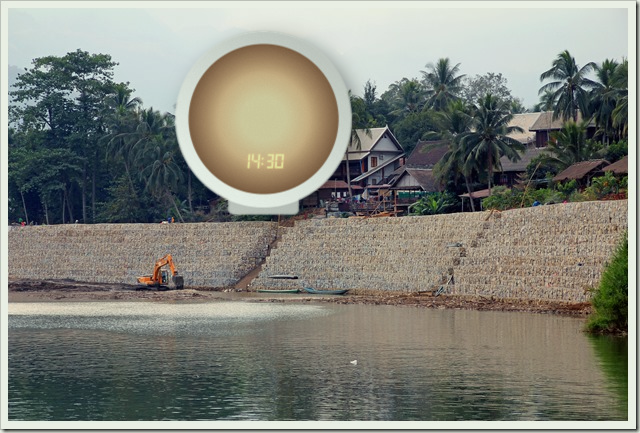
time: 14:30
